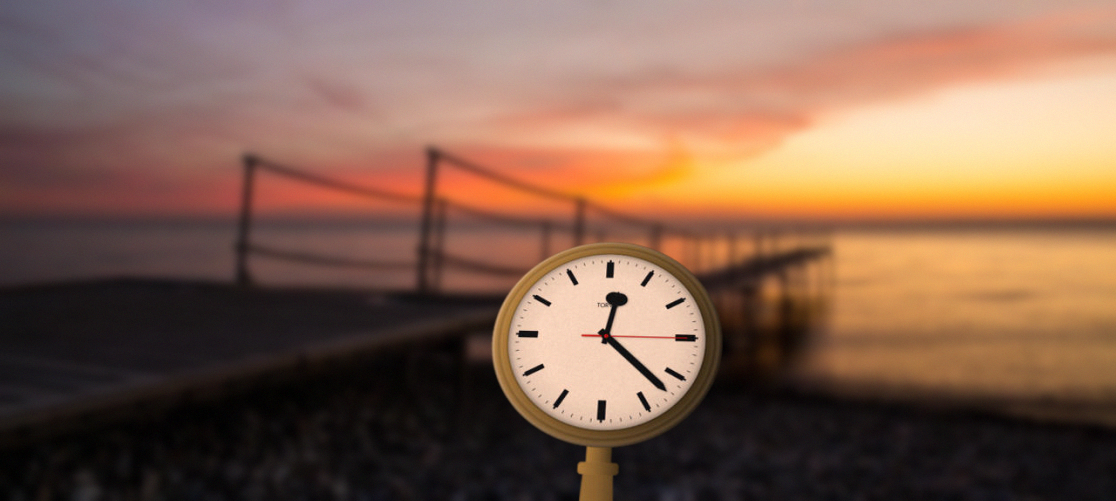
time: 12:22:15
